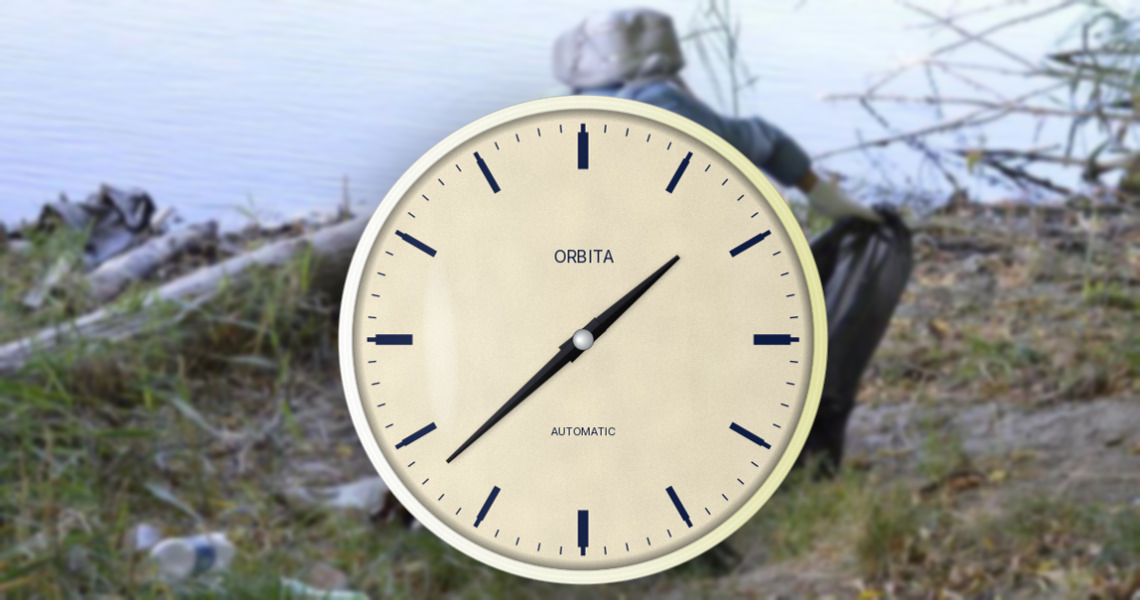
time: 1:38
